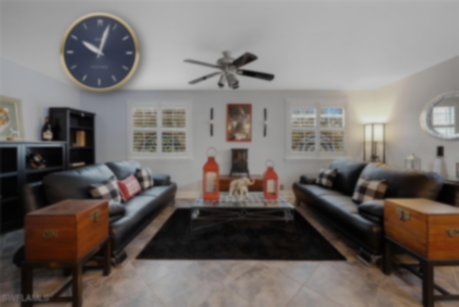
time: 10:03
